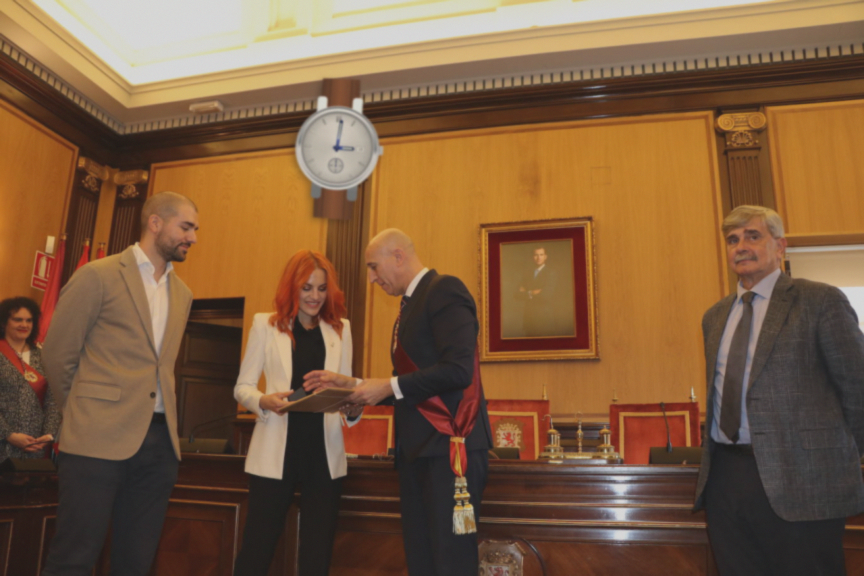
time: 3:01
